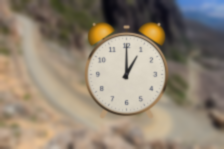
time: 1:00
